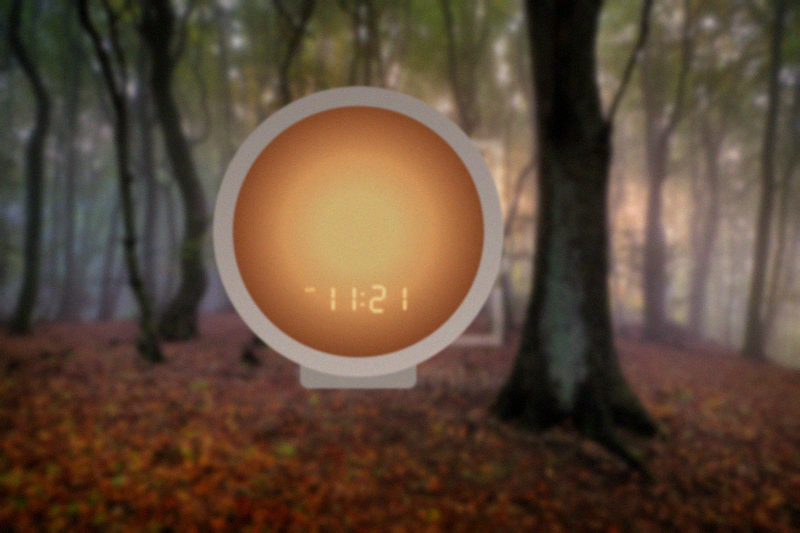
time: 11:21
